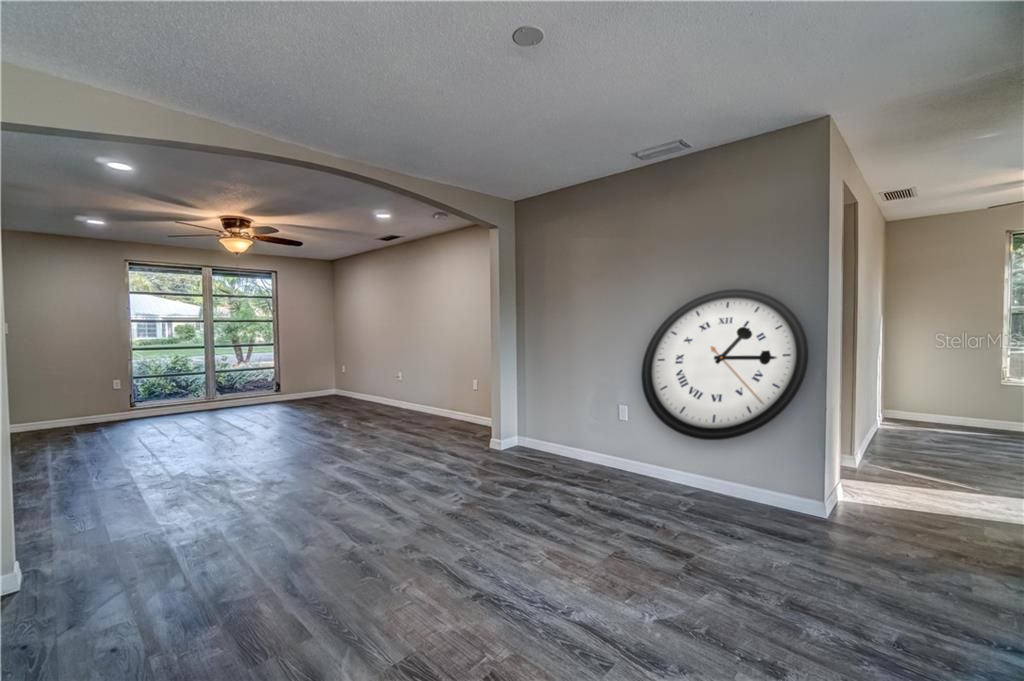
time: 1:15:23
